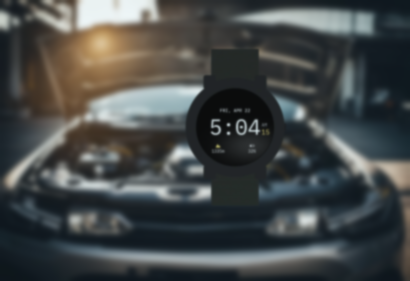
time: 5:04
